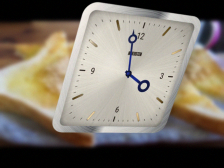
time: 3:58
